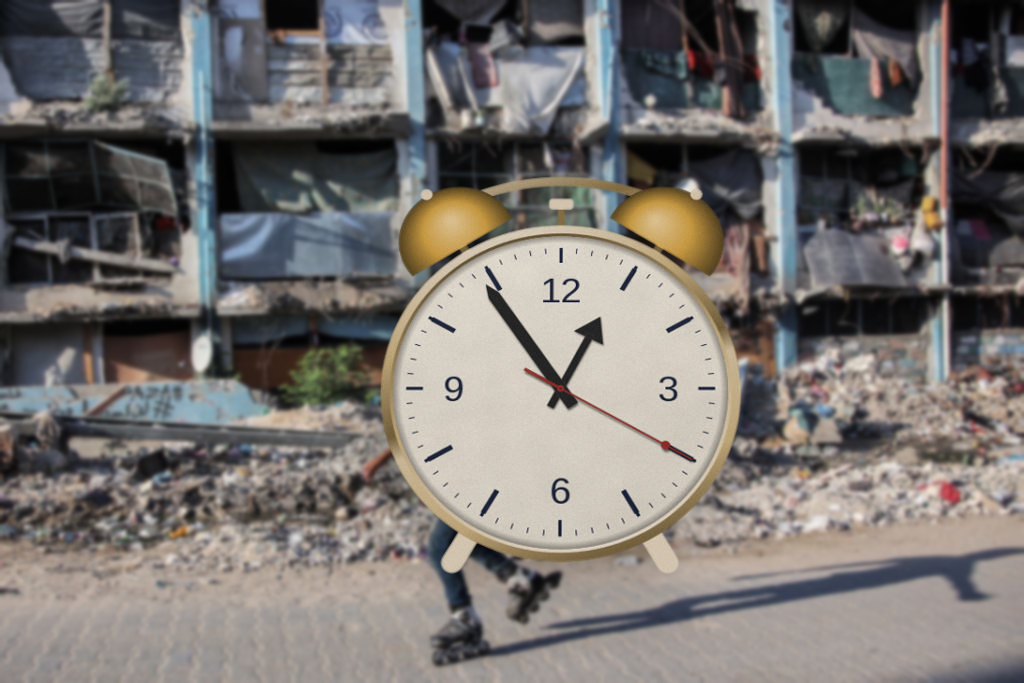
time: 12:54:20
